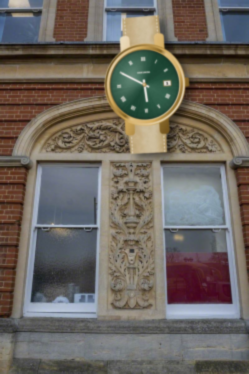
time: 5:50
